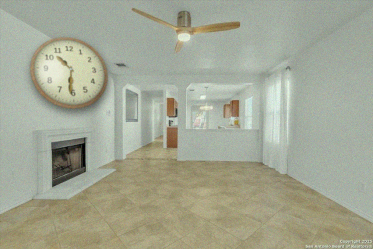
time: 10:31
